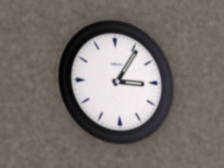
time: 3:06
